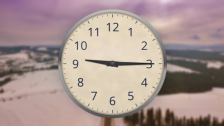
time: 9:15
